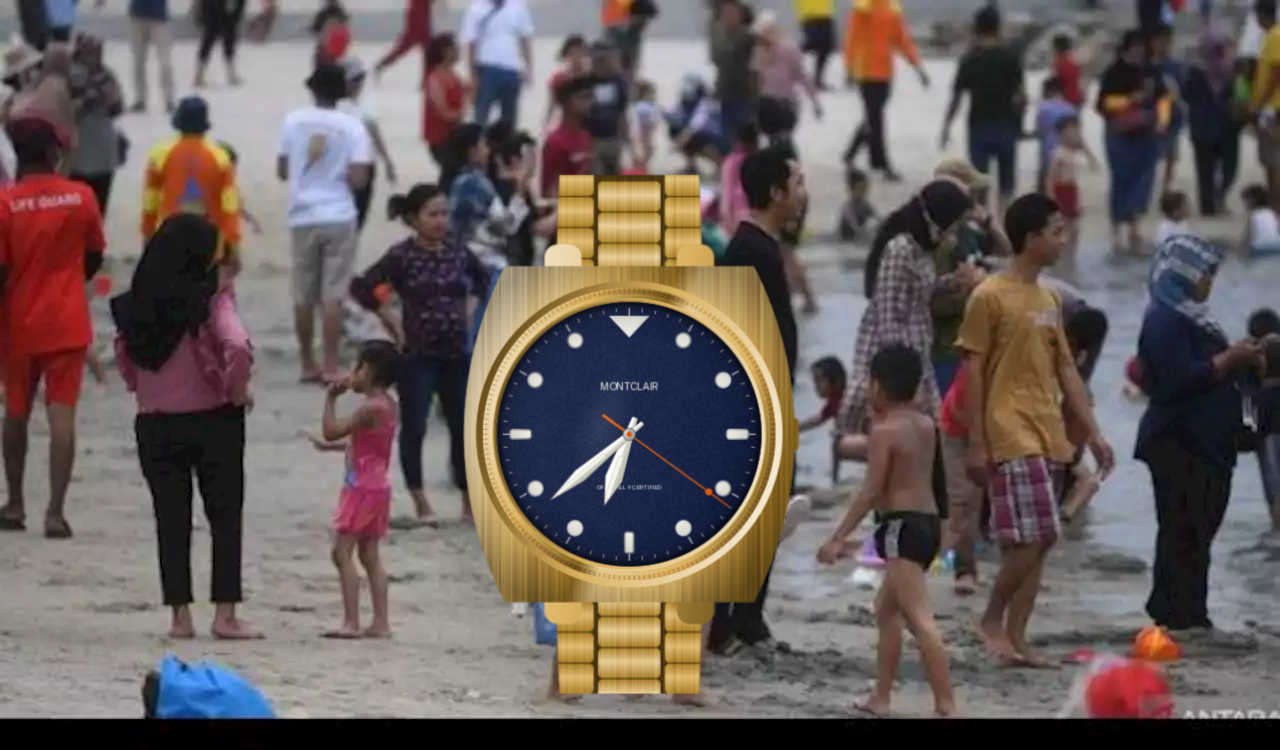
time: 6:38:21
